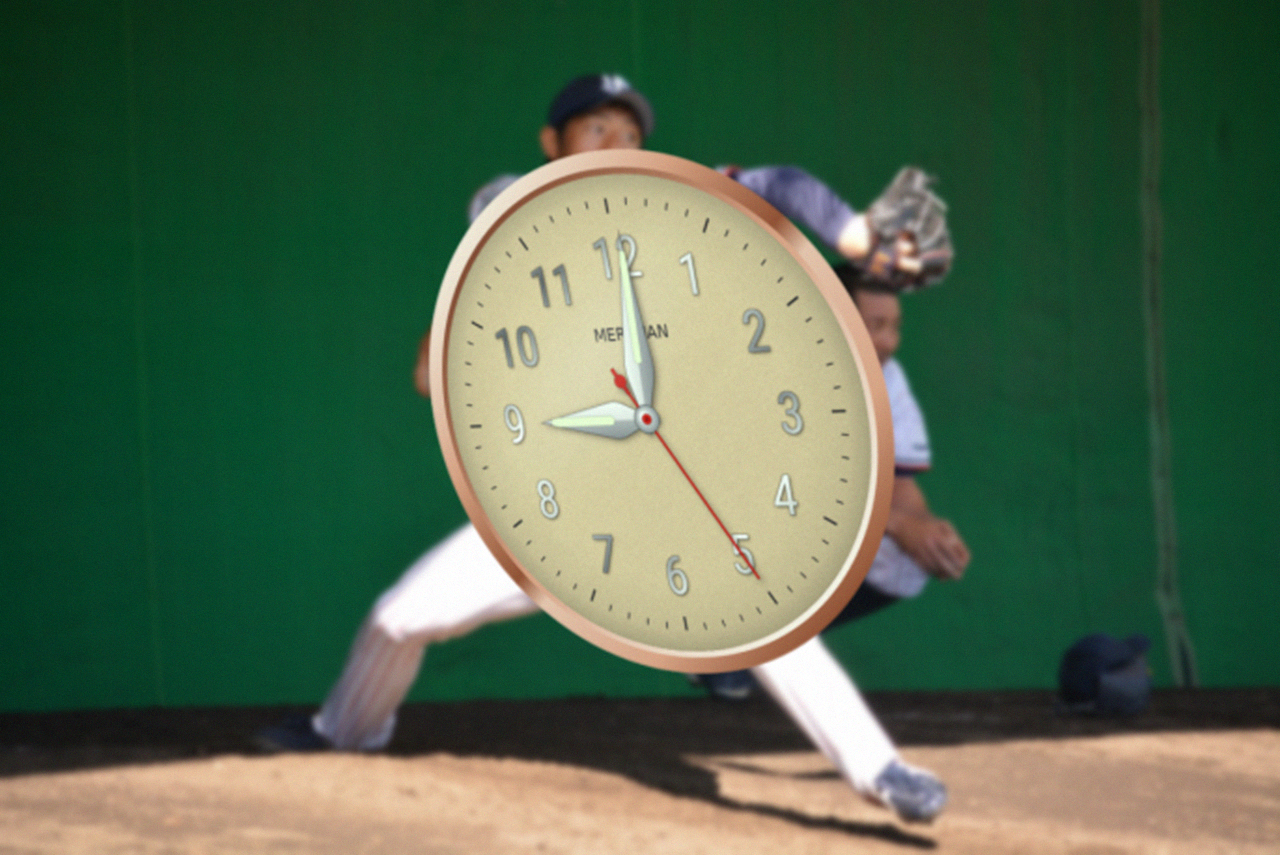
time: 9:00:25
